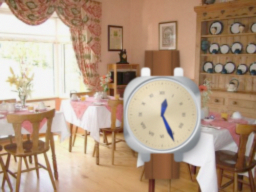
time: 12:26
